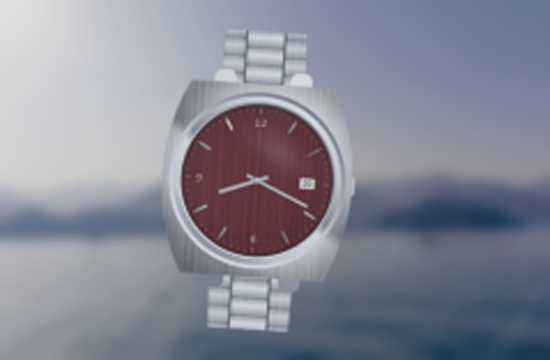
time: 8:19
